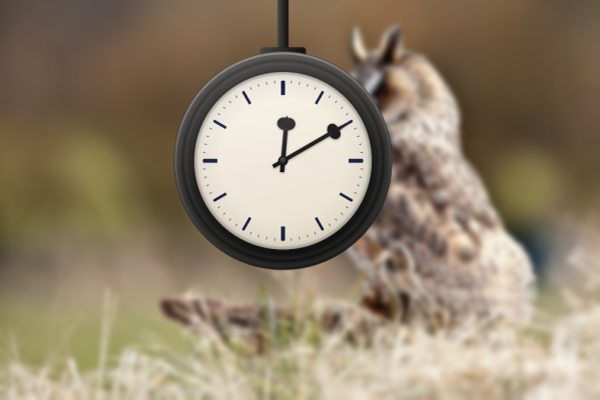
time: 12:10
